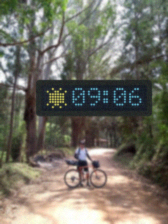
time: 9:06
